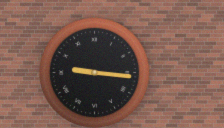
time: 9:16
